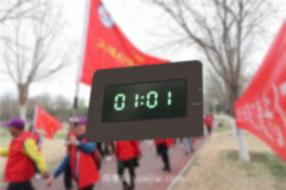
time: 1:01
